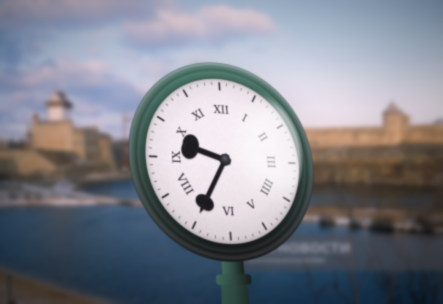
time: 9:35
